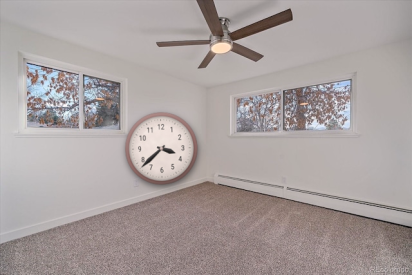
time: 3:38
